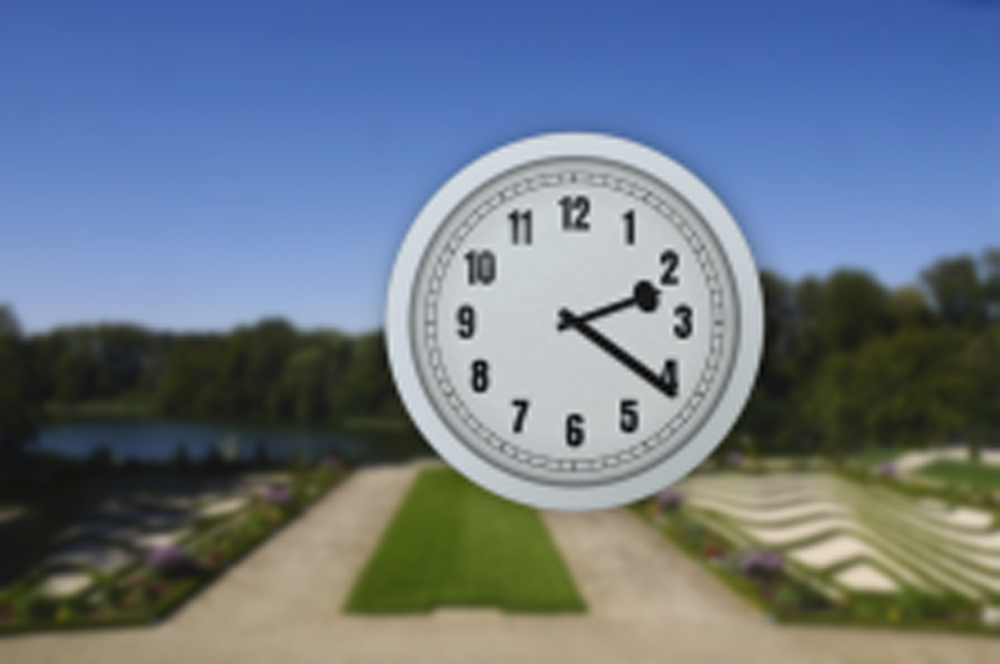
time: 2:21
